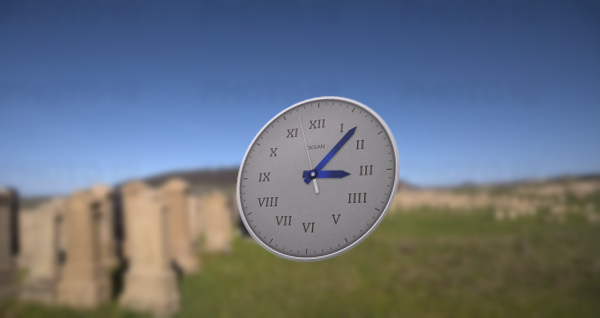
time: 3:06:57
